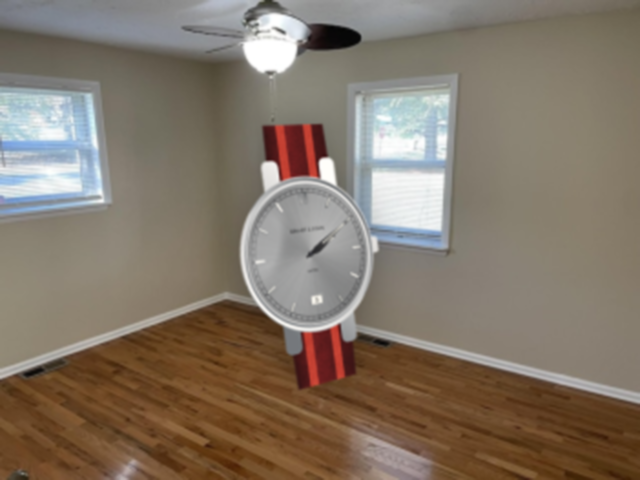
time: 2:10
